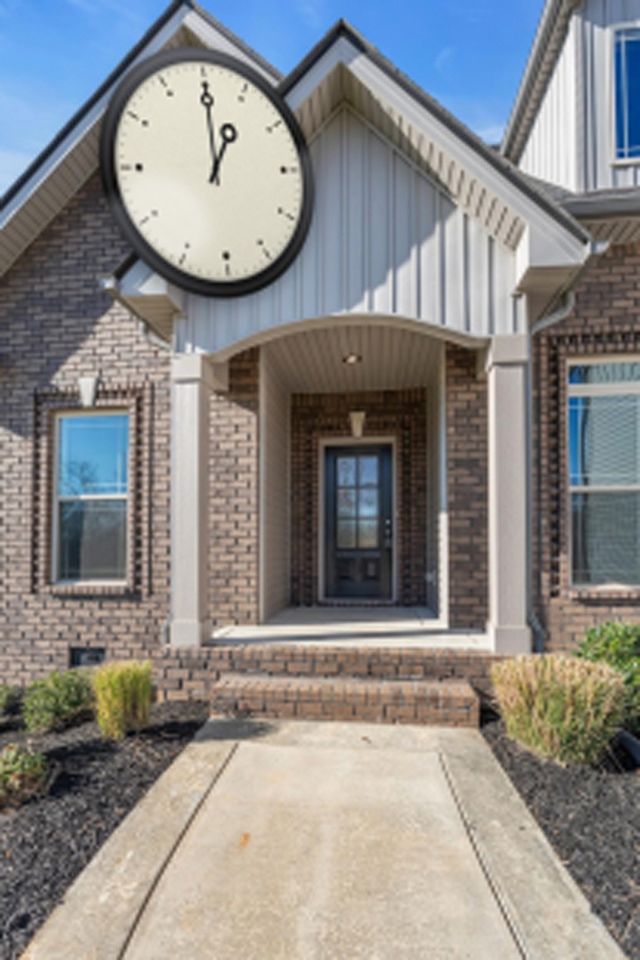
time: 1:00
